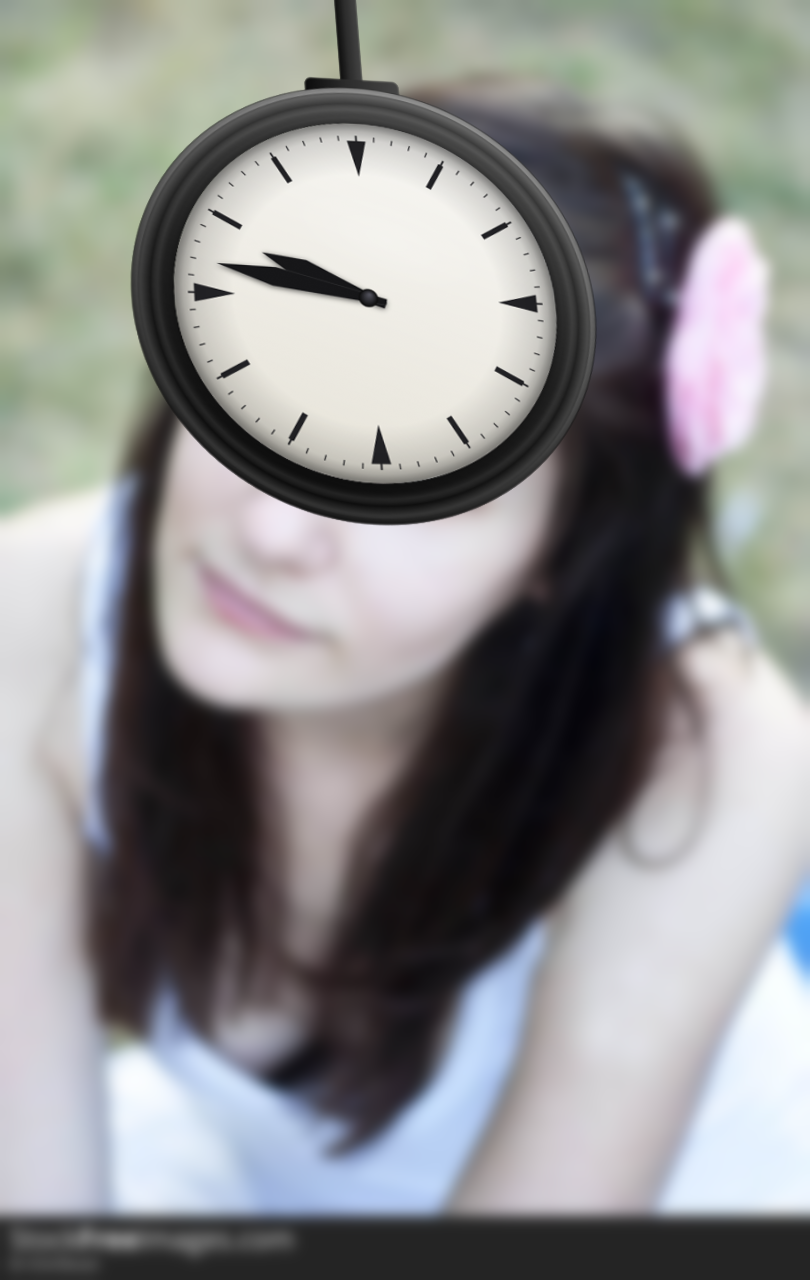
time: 9:47
